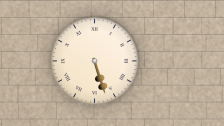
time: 5:27
